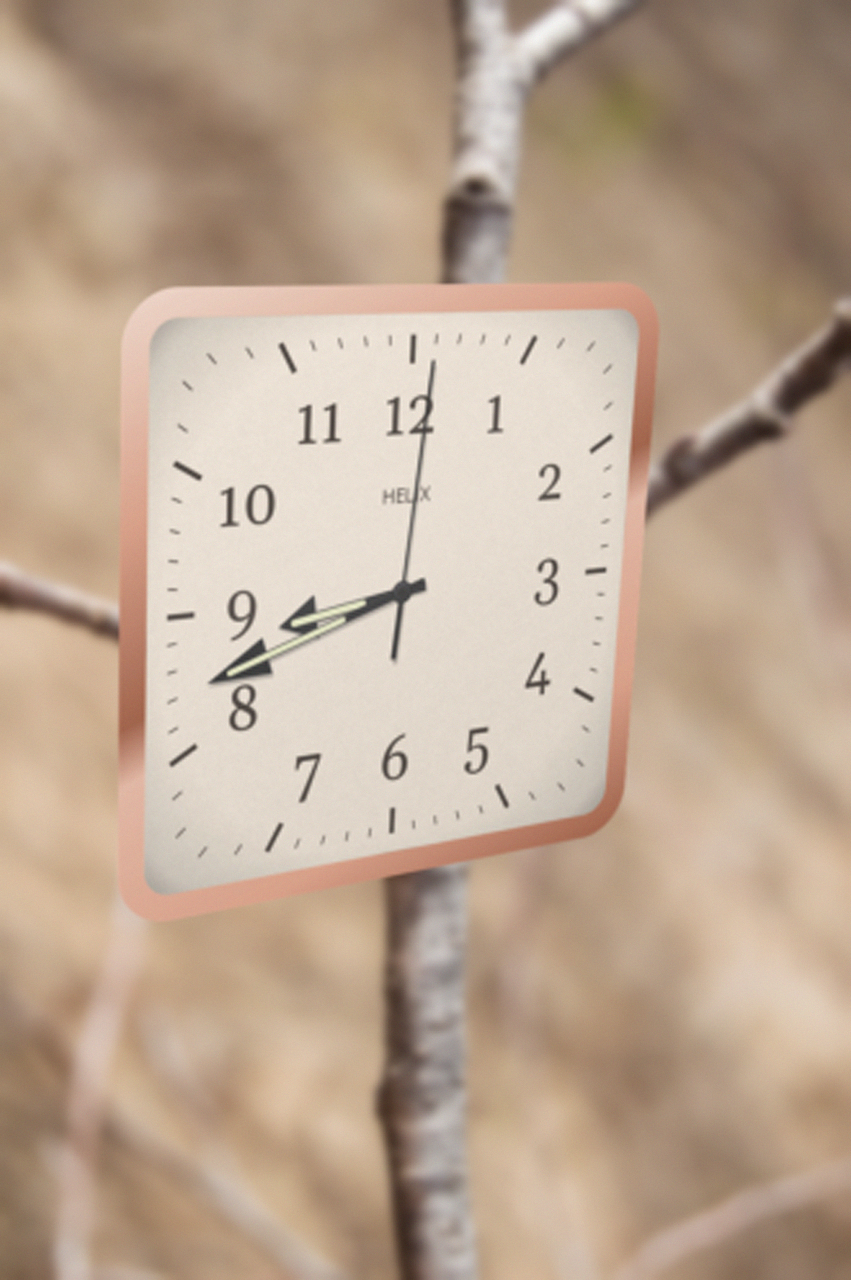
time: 8:42:01
